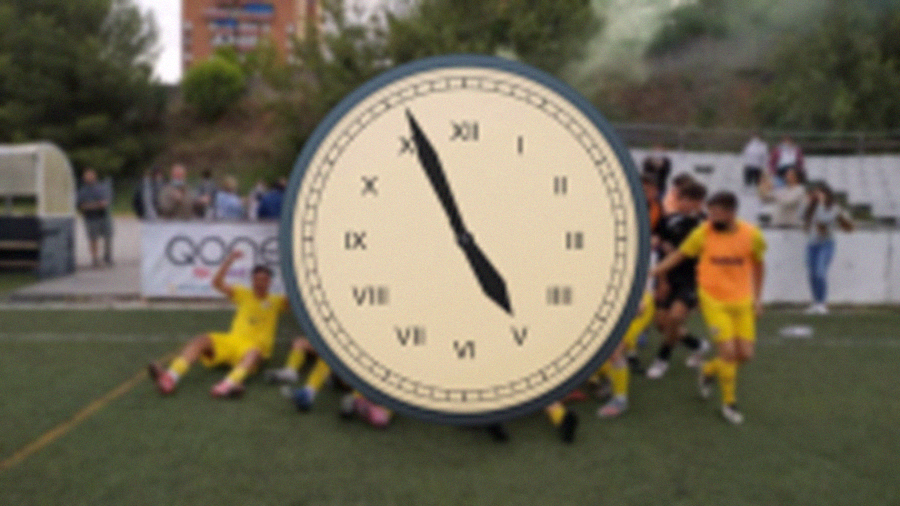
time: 4:56
